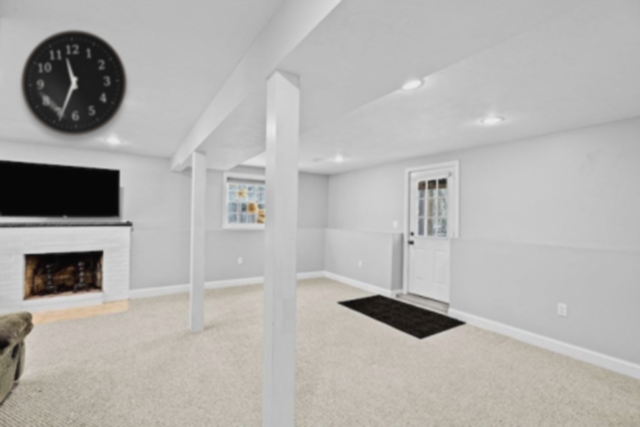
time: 11:34
